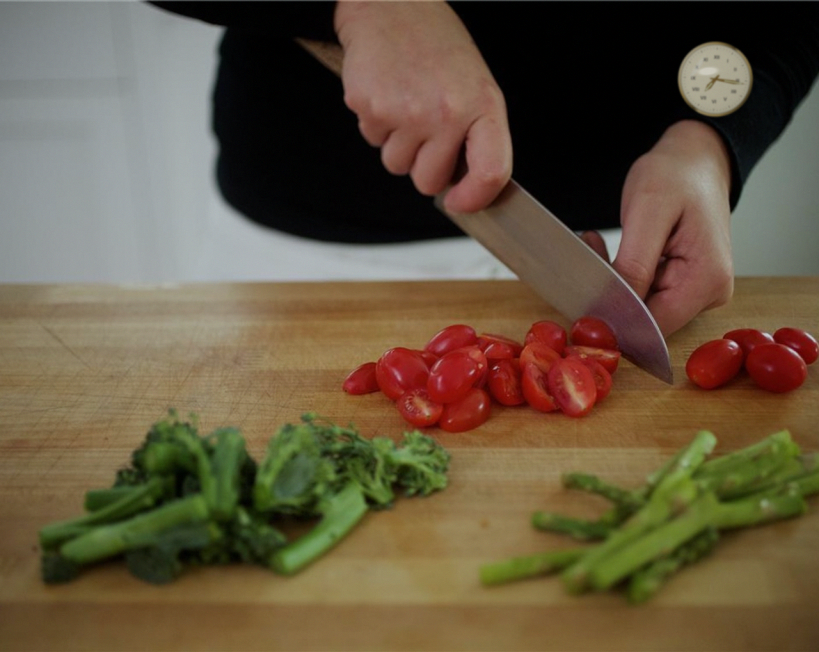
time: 7:16
